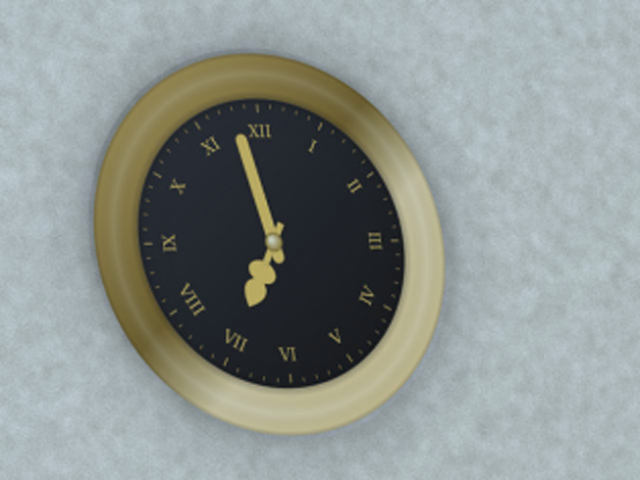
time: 6:58
